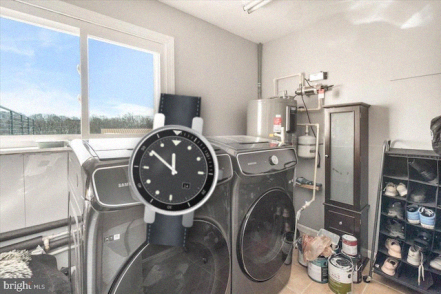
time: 11:51
